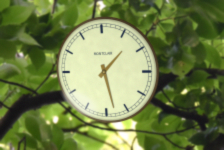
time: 1:28
